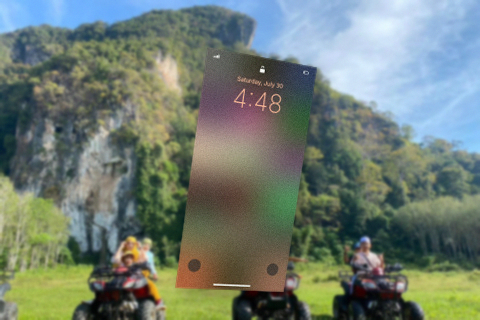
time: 4:48
